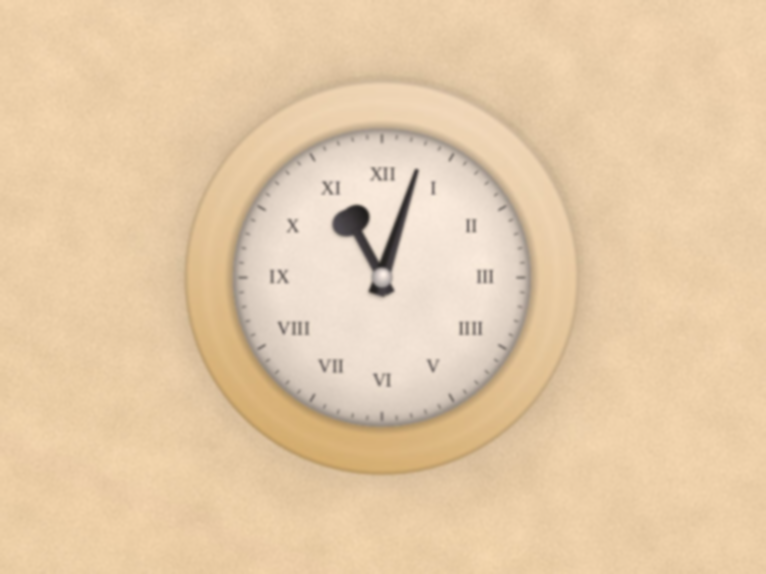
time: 11:03
